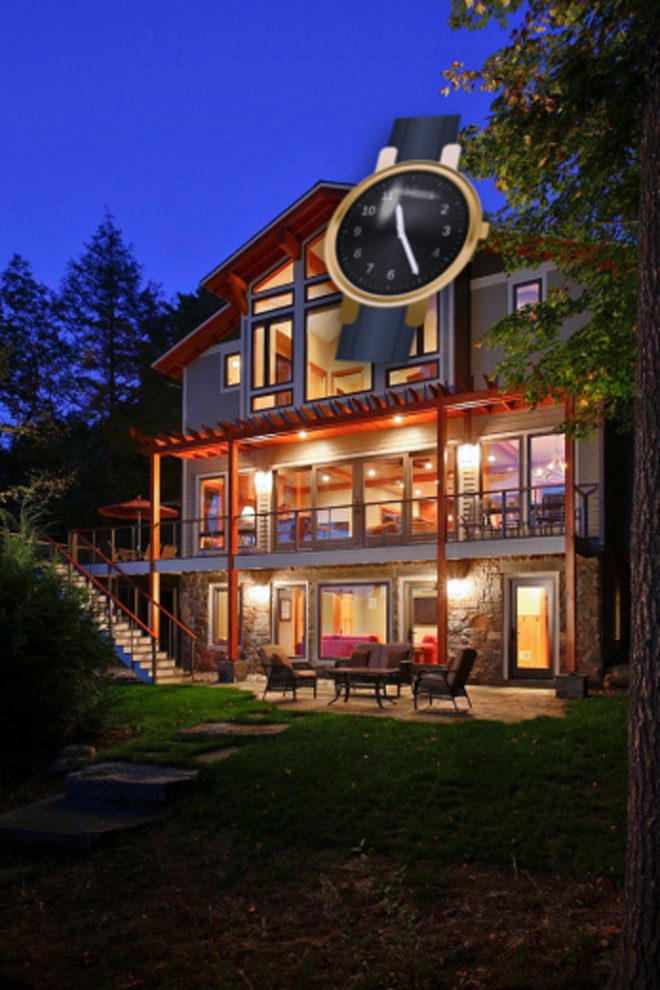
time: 11:25
